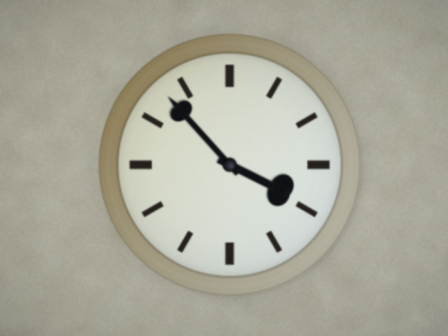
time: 3:53
